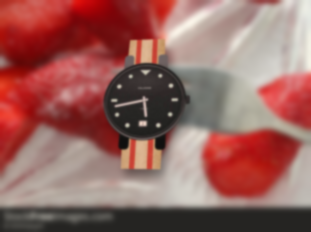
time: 5:43
